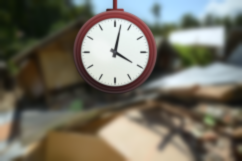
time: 4:02
